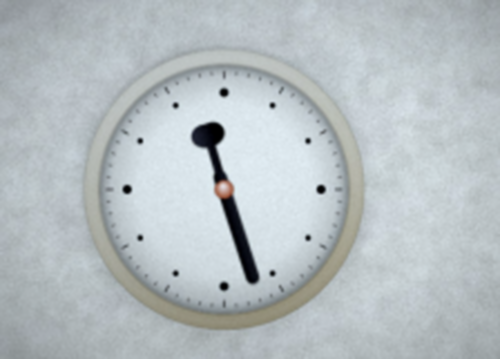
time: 11:27
